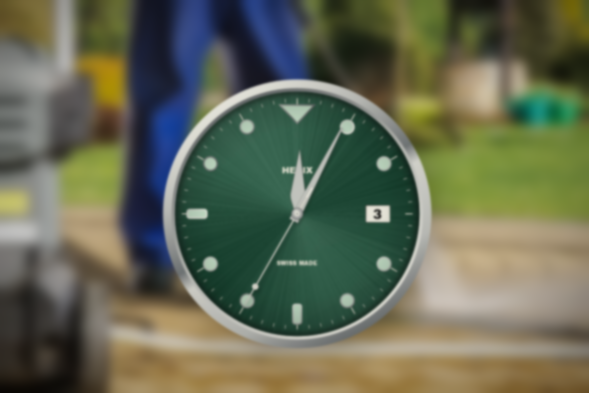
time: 12:04:35
